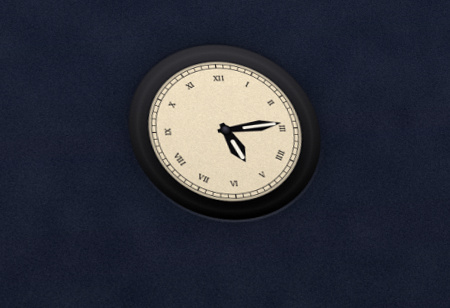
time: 5:14
